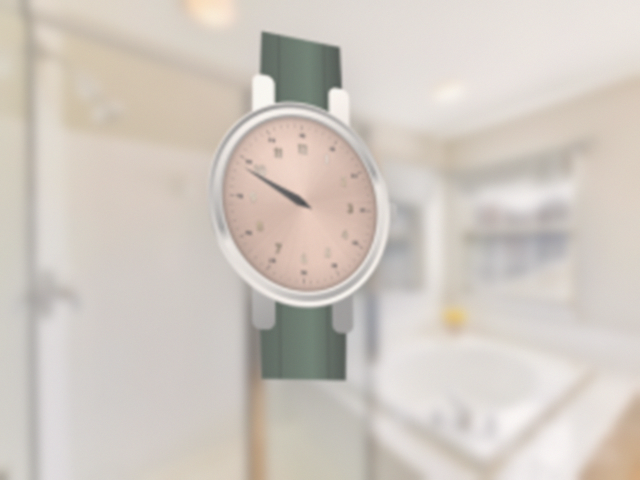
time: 9:49
